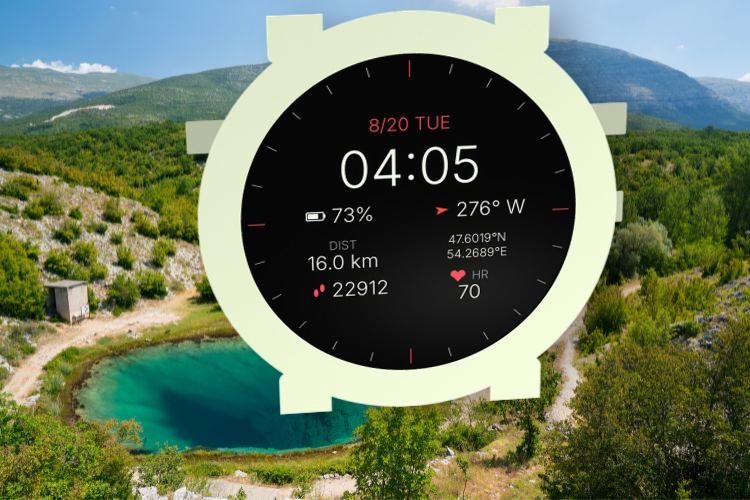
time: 4:05
